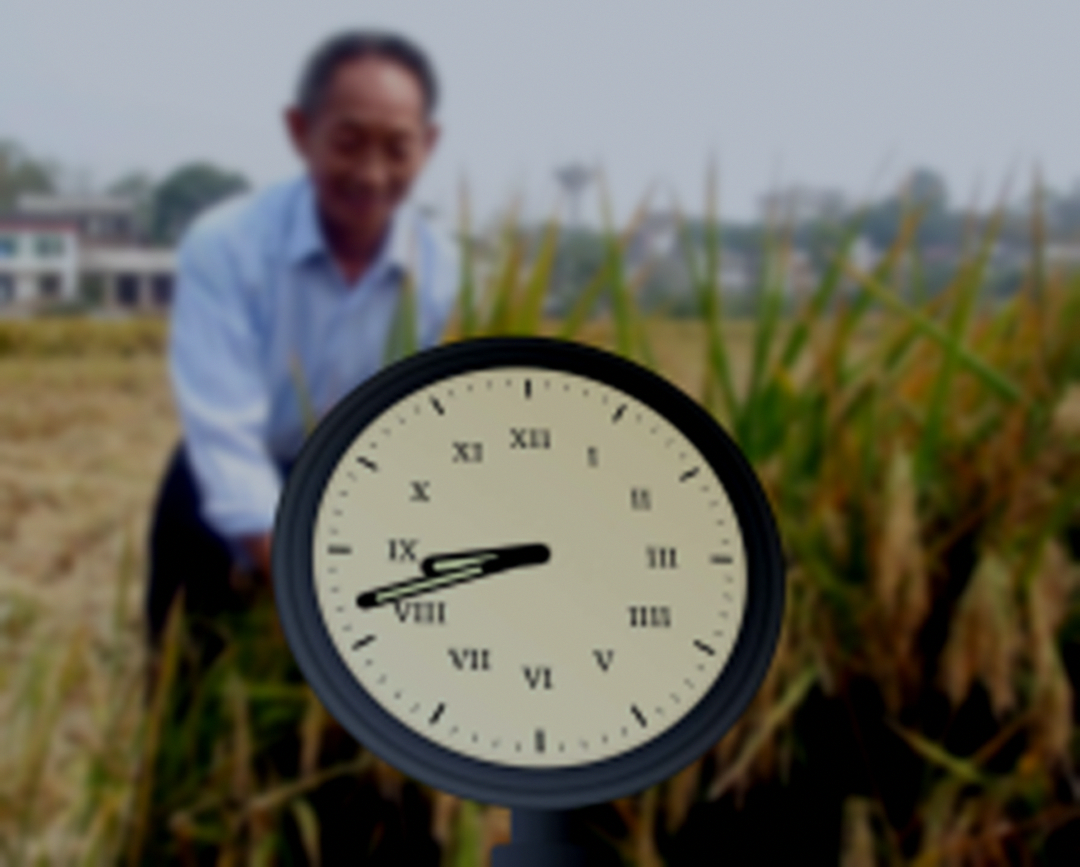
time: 8:42
